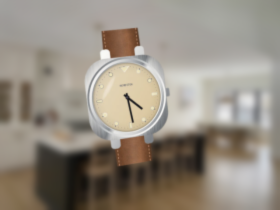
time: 4:29
